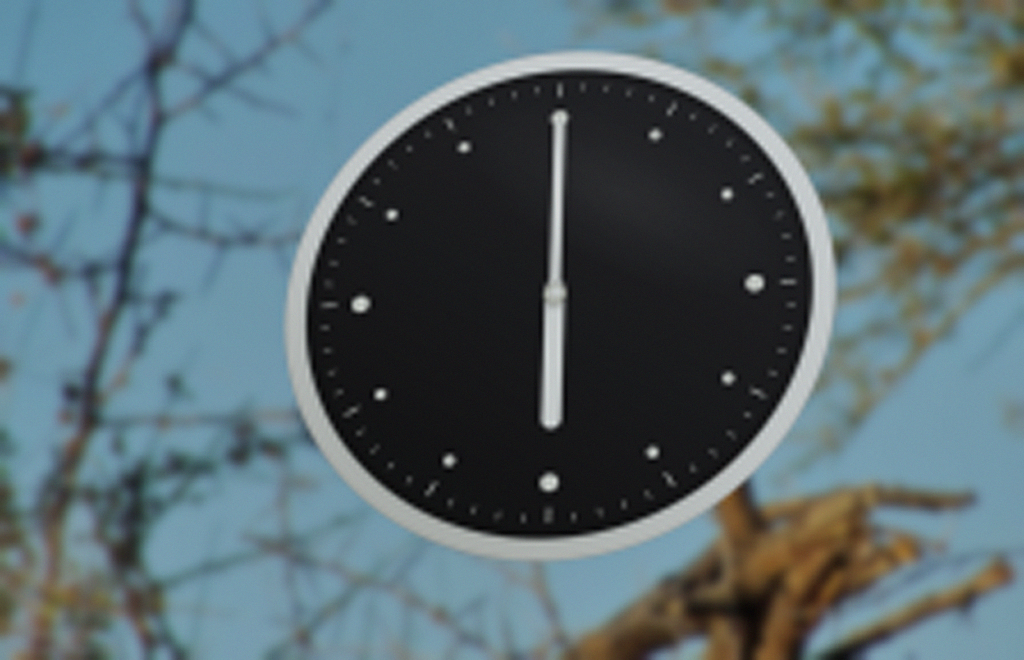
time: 6:00
